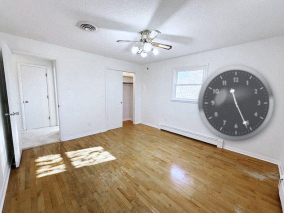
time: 11:26
